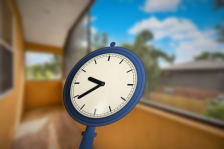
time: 9:39
